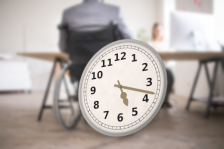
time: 5:18
